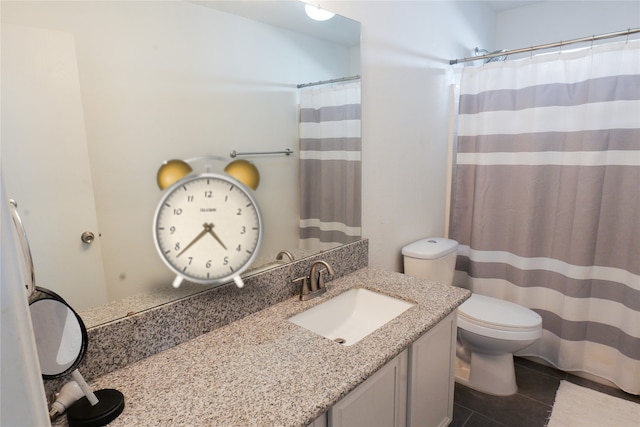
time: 4:38
